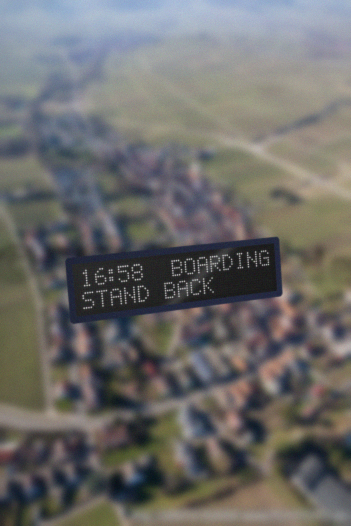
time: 16:58
